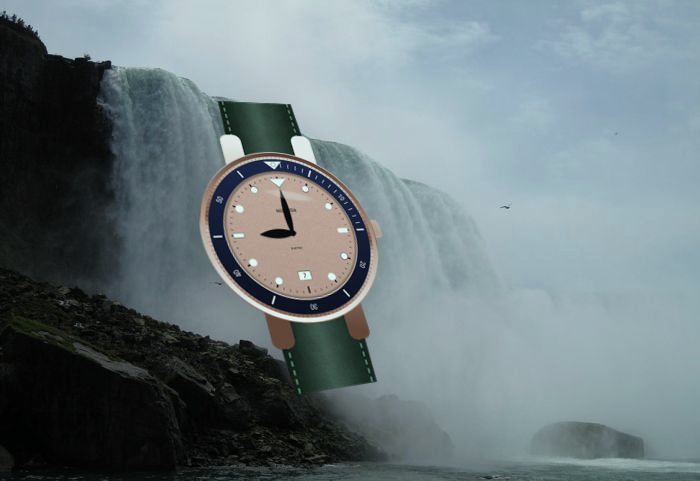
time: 9:00
